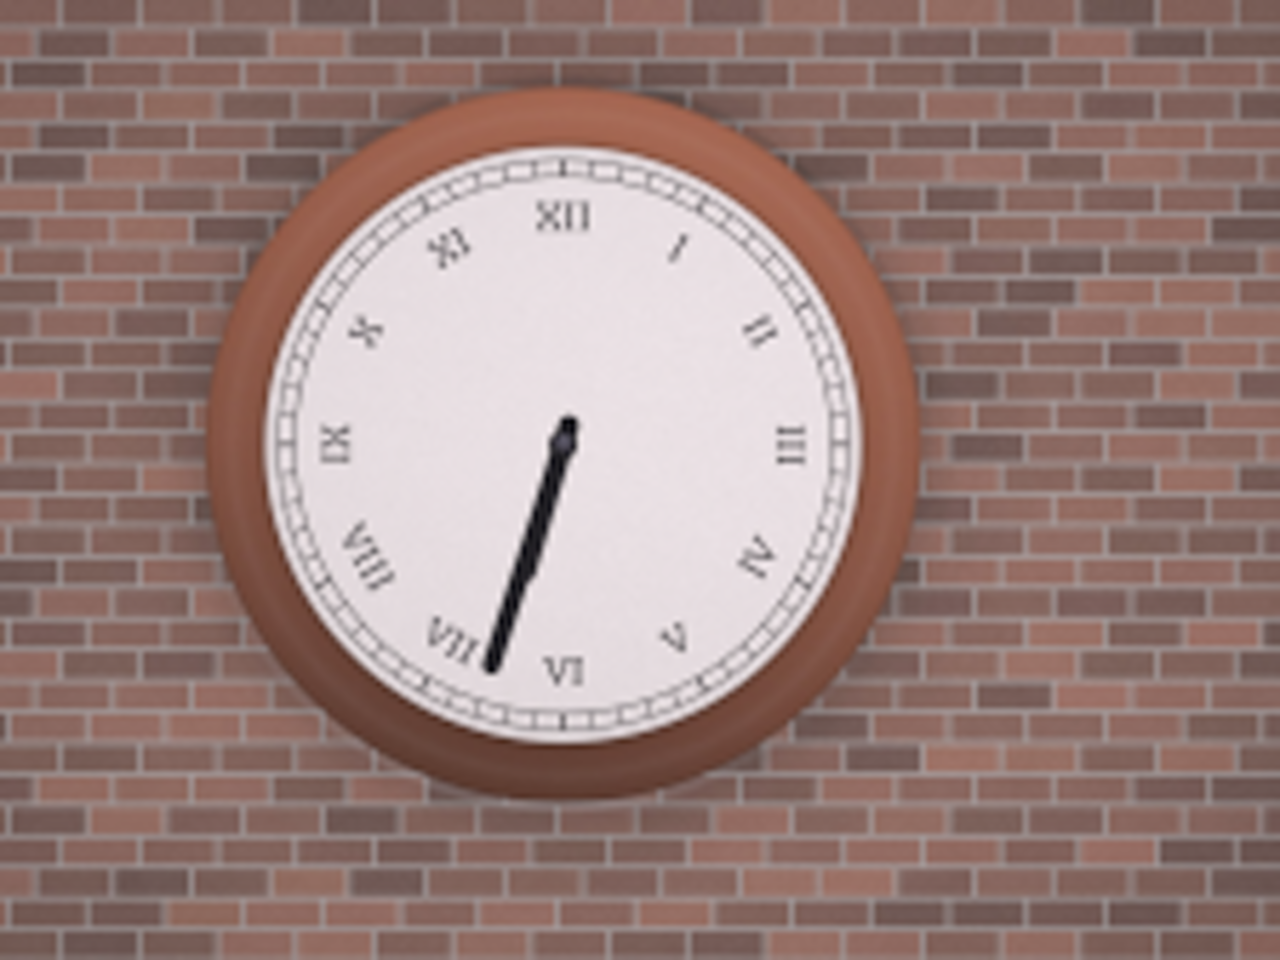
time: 6:33
